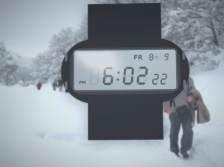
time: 6:02:22
